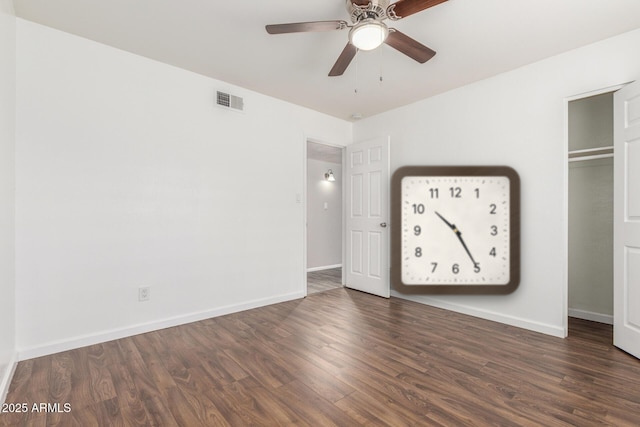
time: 10:25
